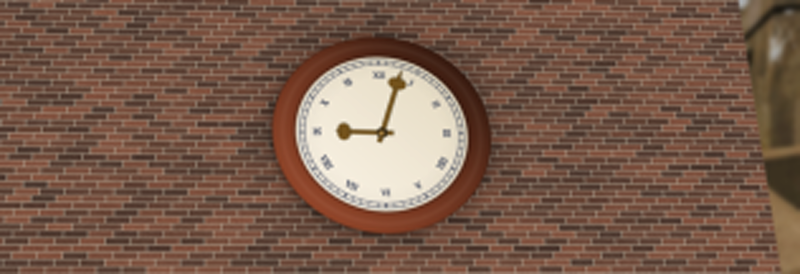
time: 9:03
